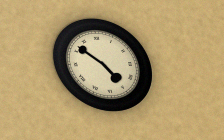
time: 4:52
